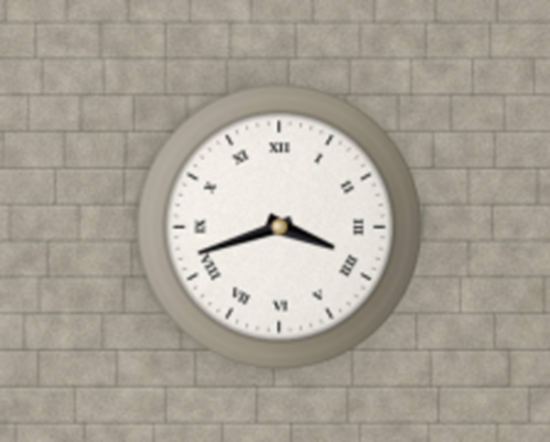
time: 3:42
